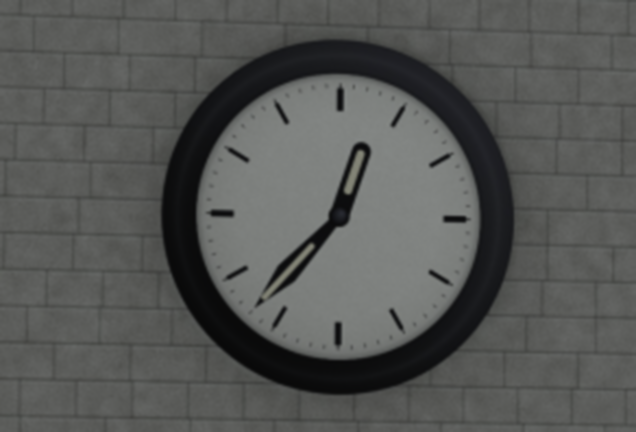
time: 12:37
